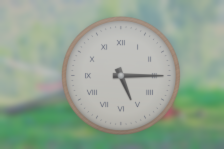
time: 5:15
